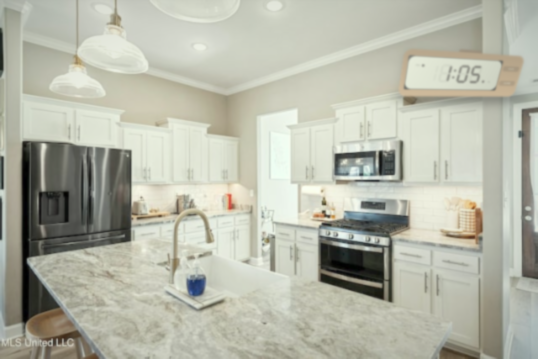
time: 1:05
